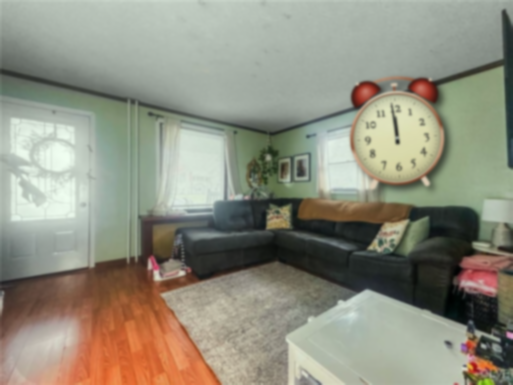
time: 11:59
